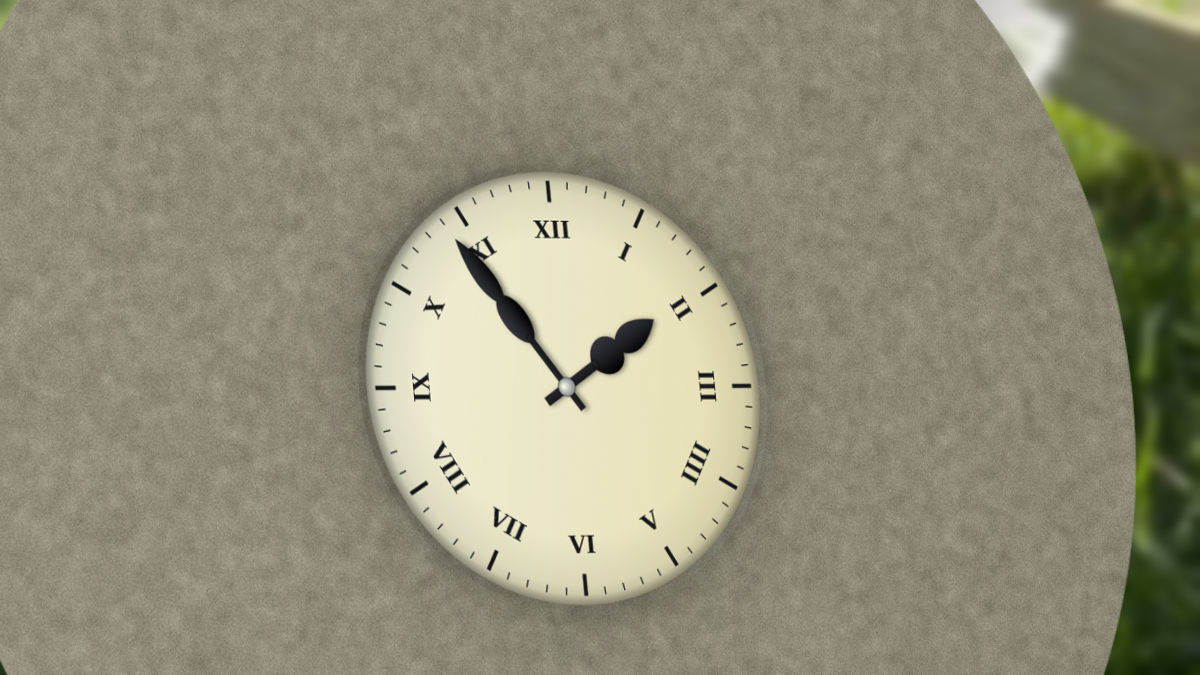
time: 1:54
